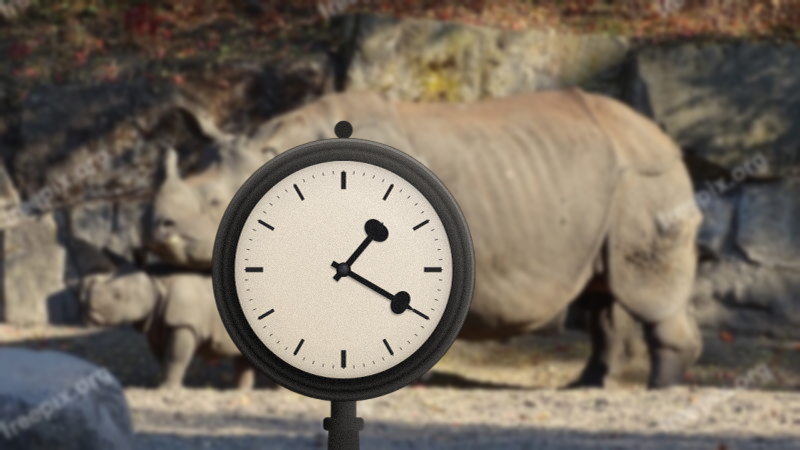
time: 1:20
